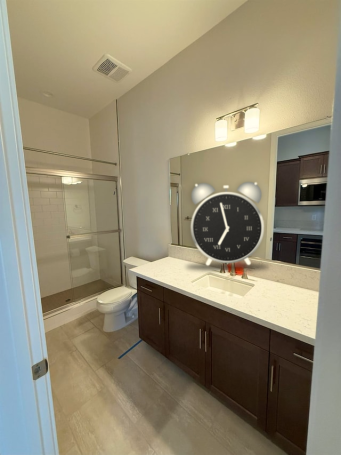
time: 6:58
